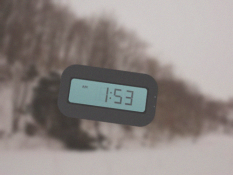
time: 1:53
